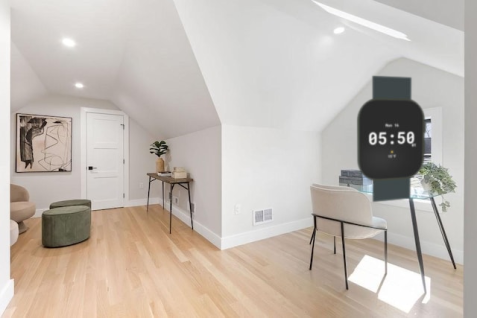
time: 5:50
